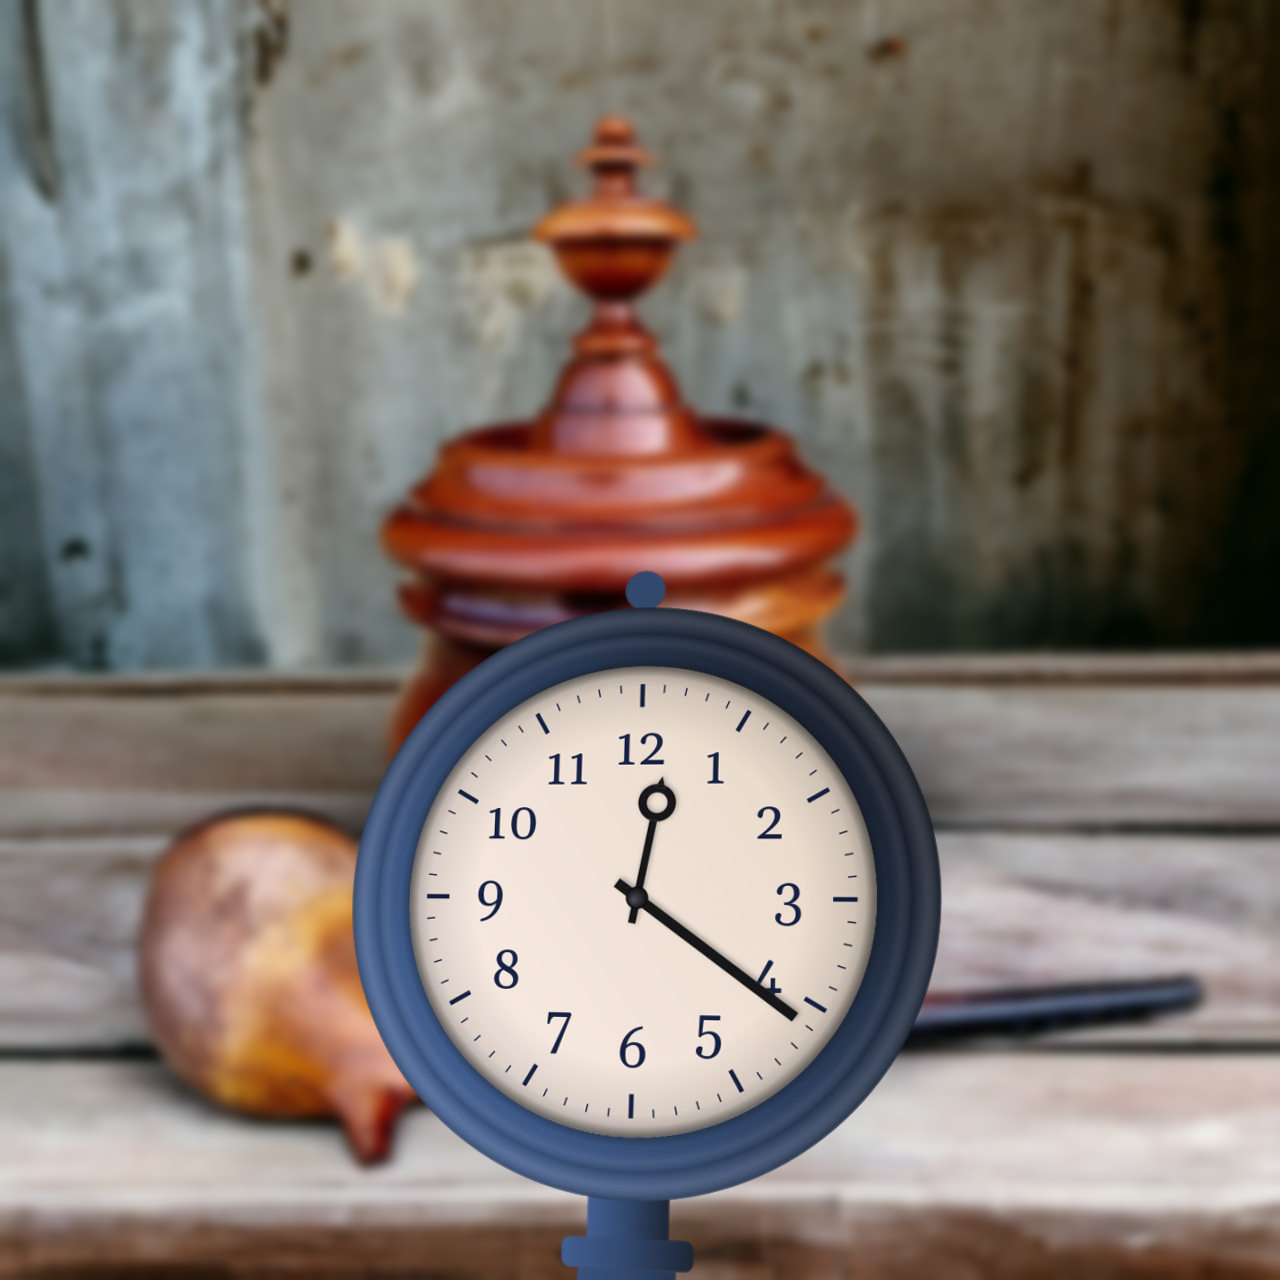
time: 12:21
